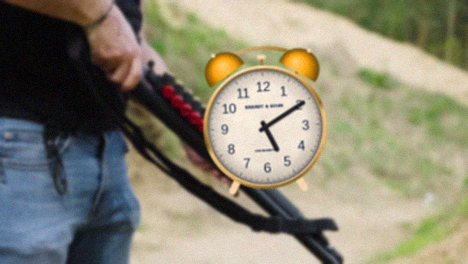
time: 5:10
